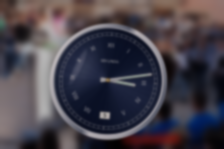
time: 3:13
